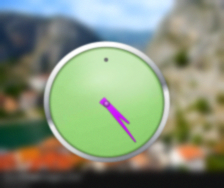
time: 4:24
